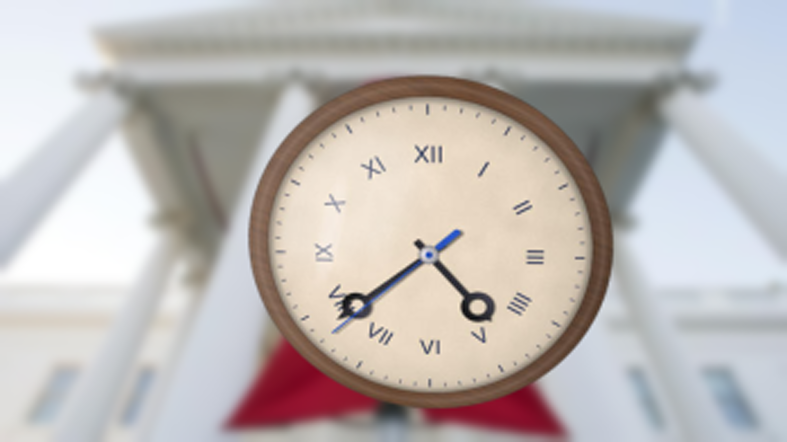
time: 4:38:38
